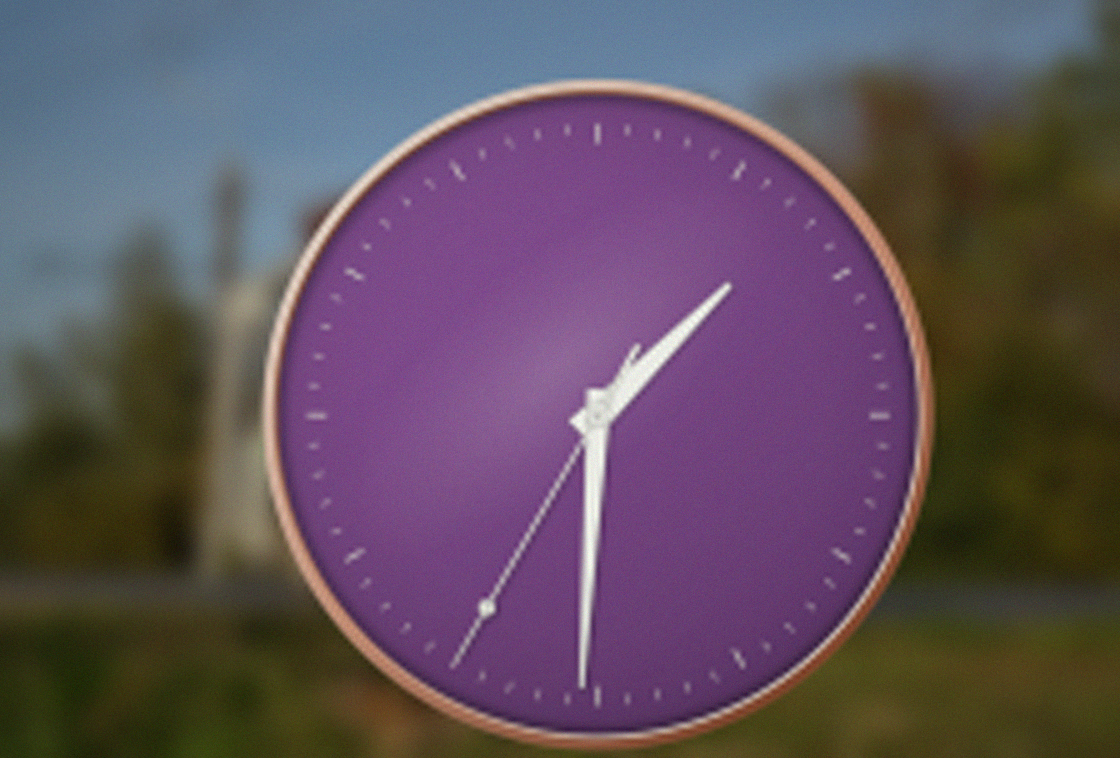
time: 1:30:35
